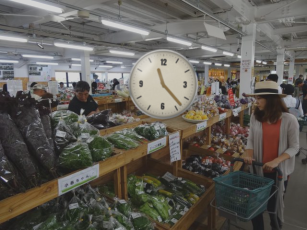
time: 11:23
